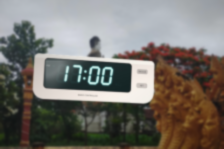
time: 17:00
